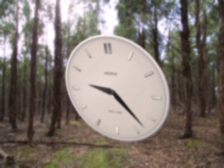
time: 9:23
